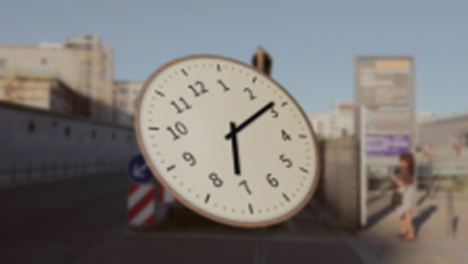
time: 7:14
